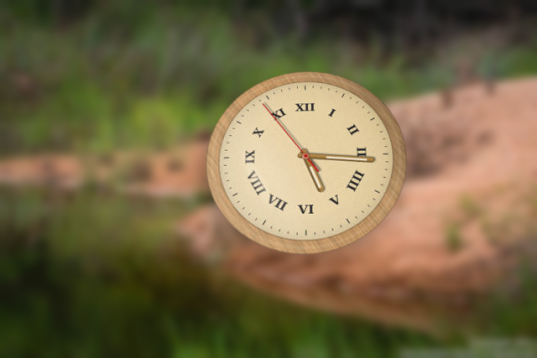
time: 5:15:54
